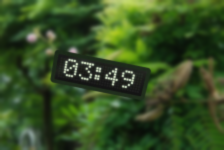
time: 3:49
